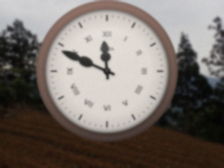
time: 11:49
